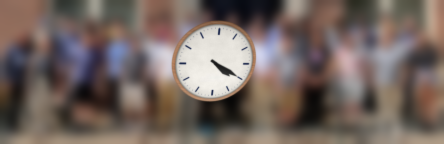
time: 4:20
